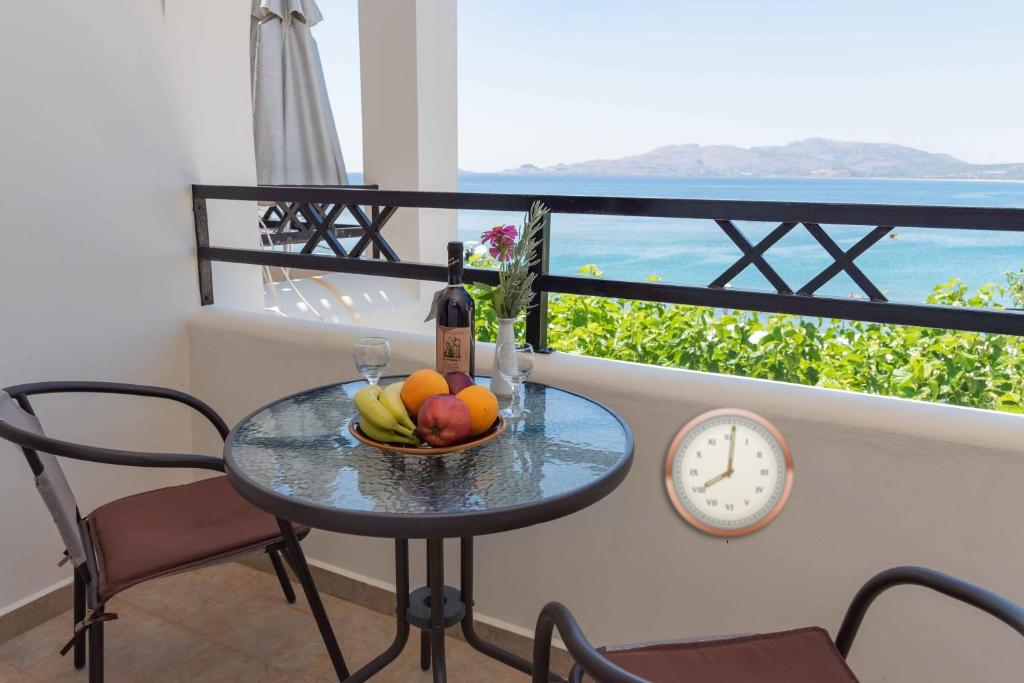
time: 8:01
